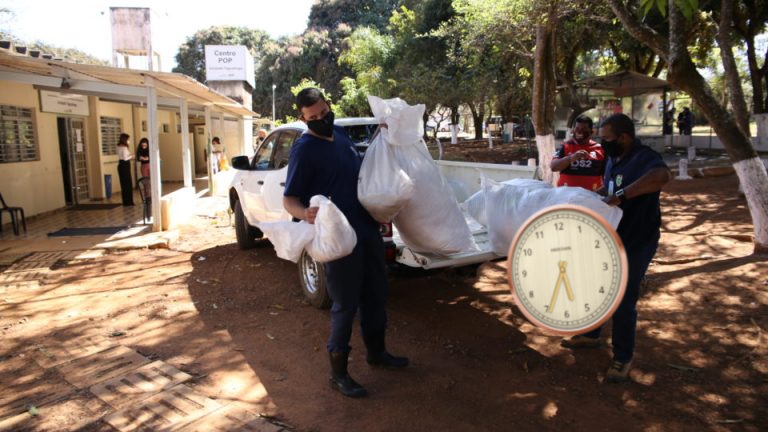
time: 5:34
